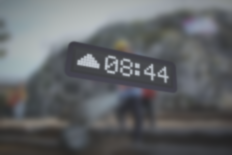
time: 8:44
